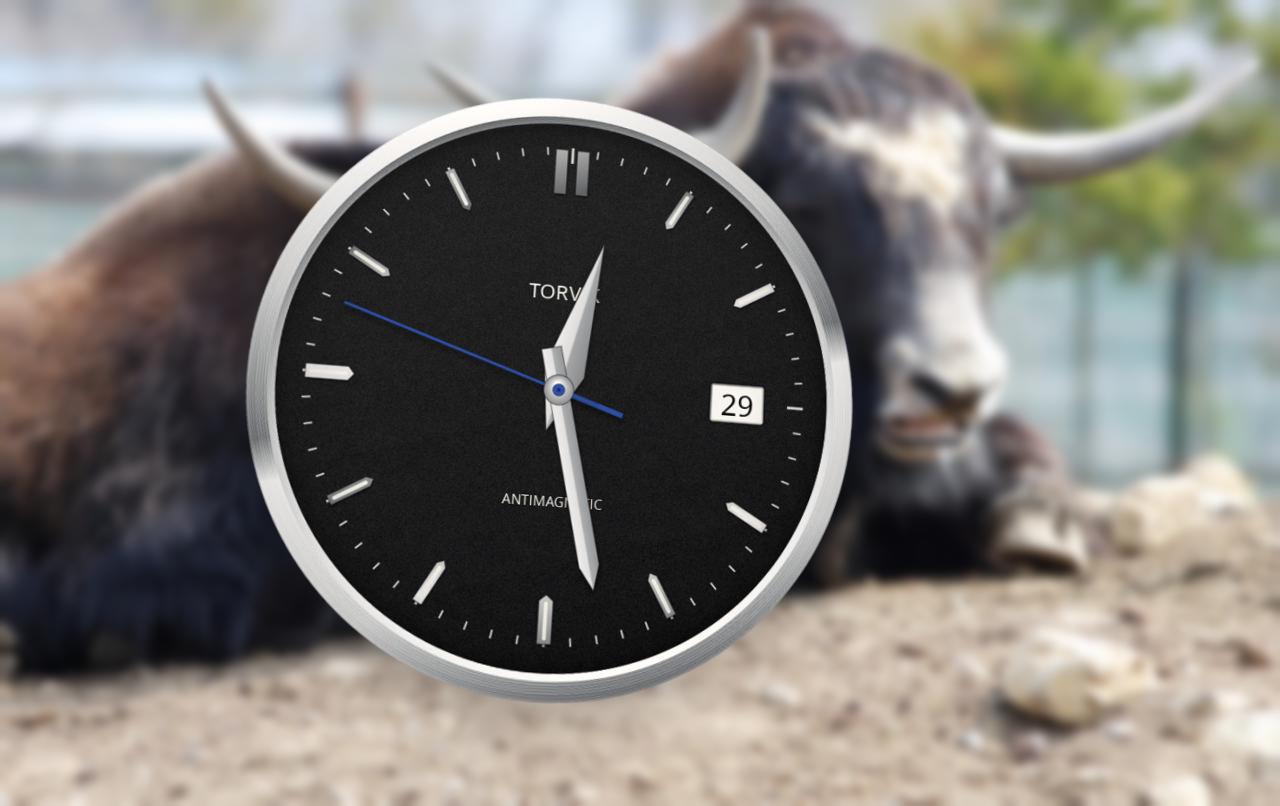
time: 12:27:48
